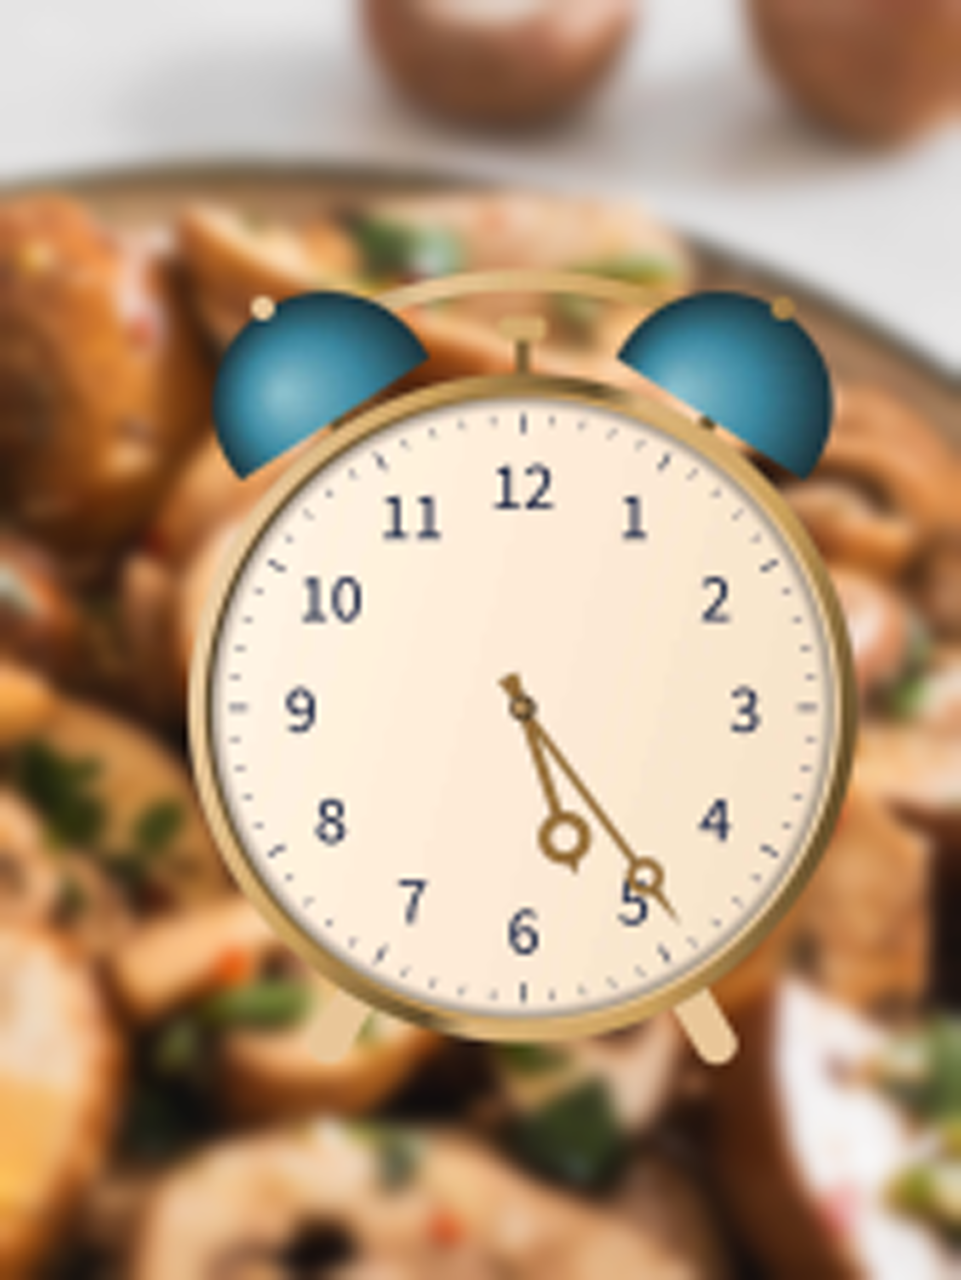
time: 5:24
